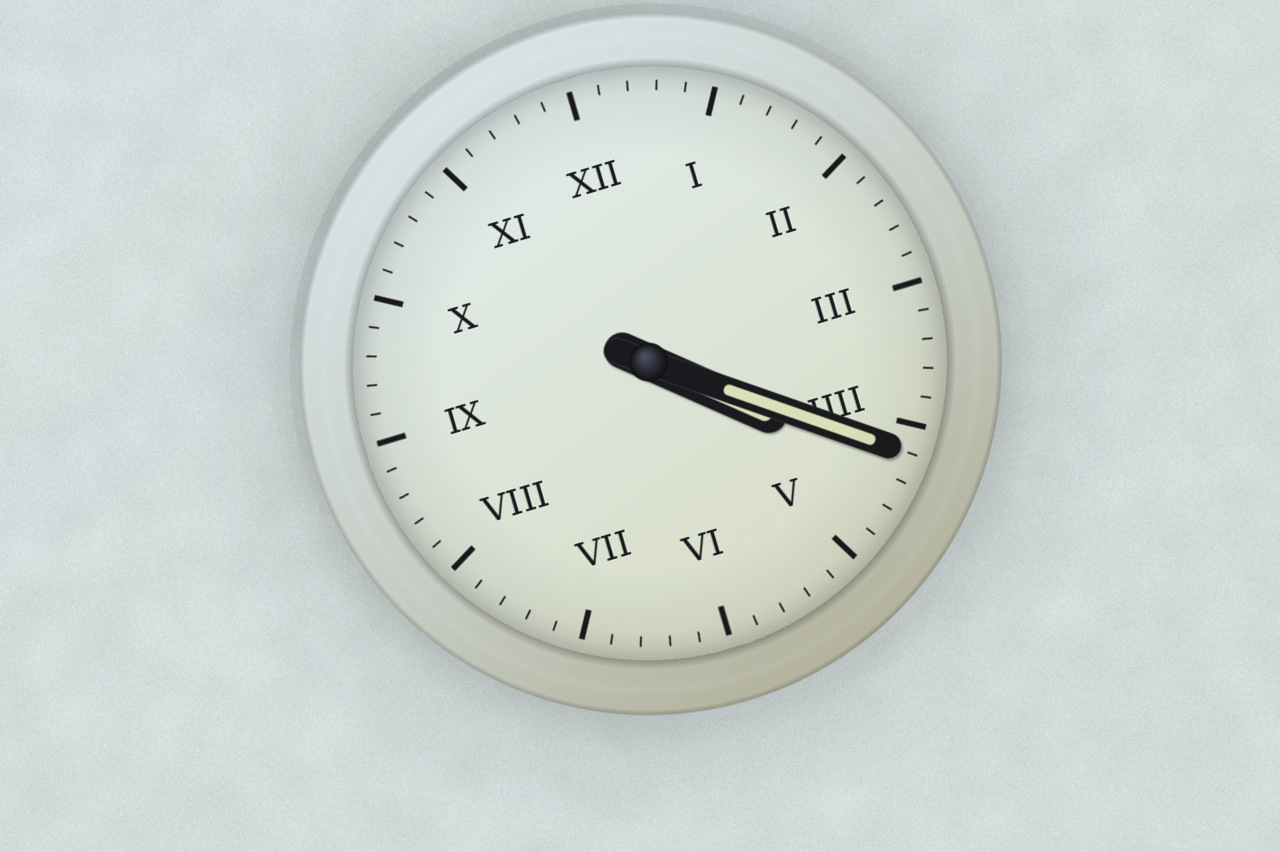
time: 4:21
